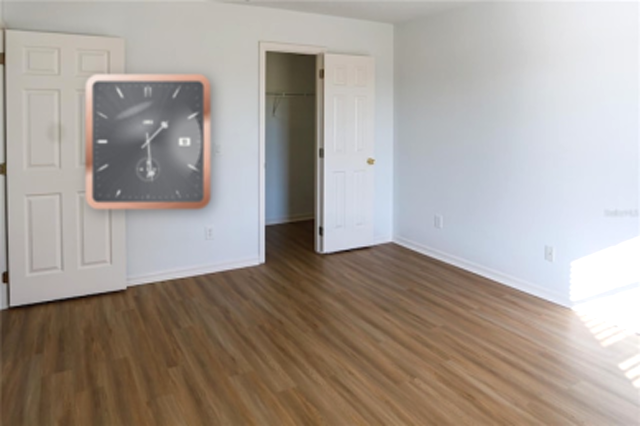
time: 1:29
